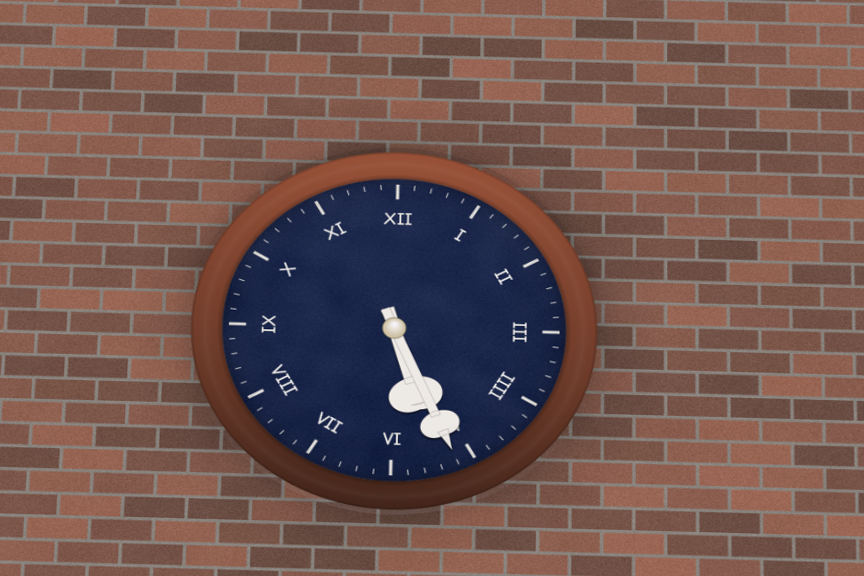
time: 5:26
